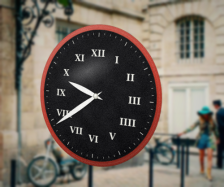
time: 9:39
